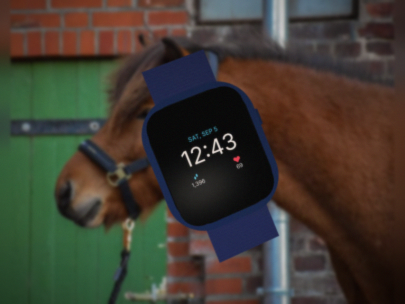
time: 12:43
